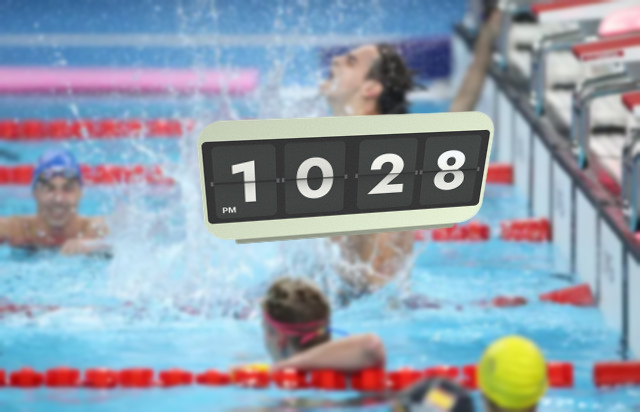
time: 10:28
